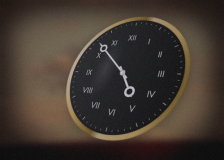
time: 4:52
